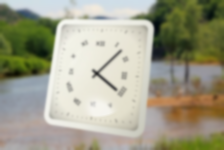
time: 4:07
